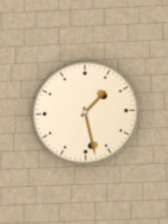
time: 1:28
